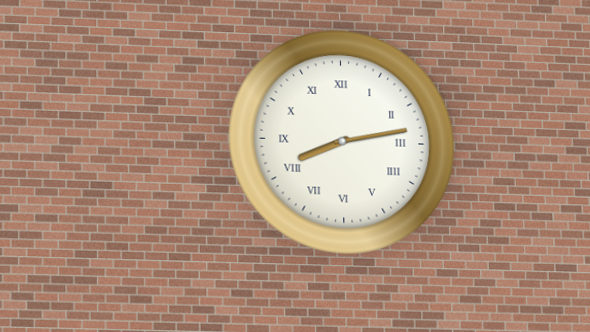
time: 8:13
